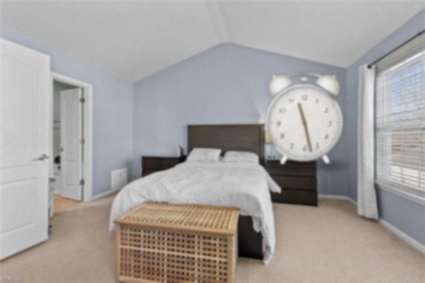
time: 11:28
